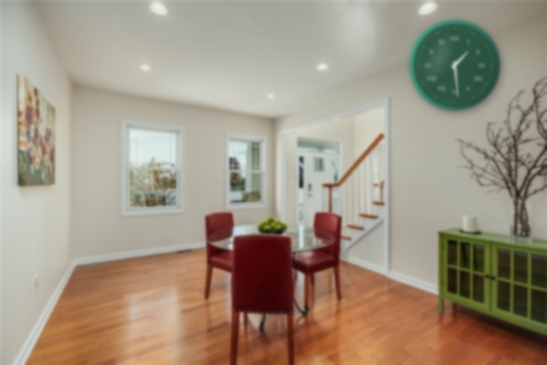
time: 1:29
